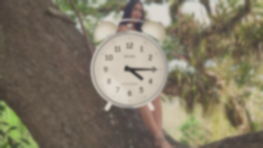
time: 4:15
